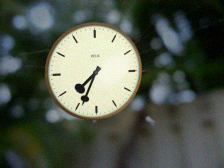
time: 7:34
